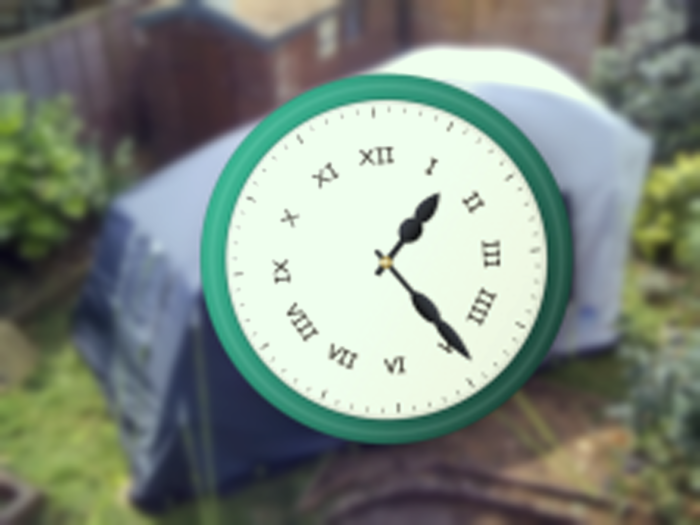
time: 1:24
